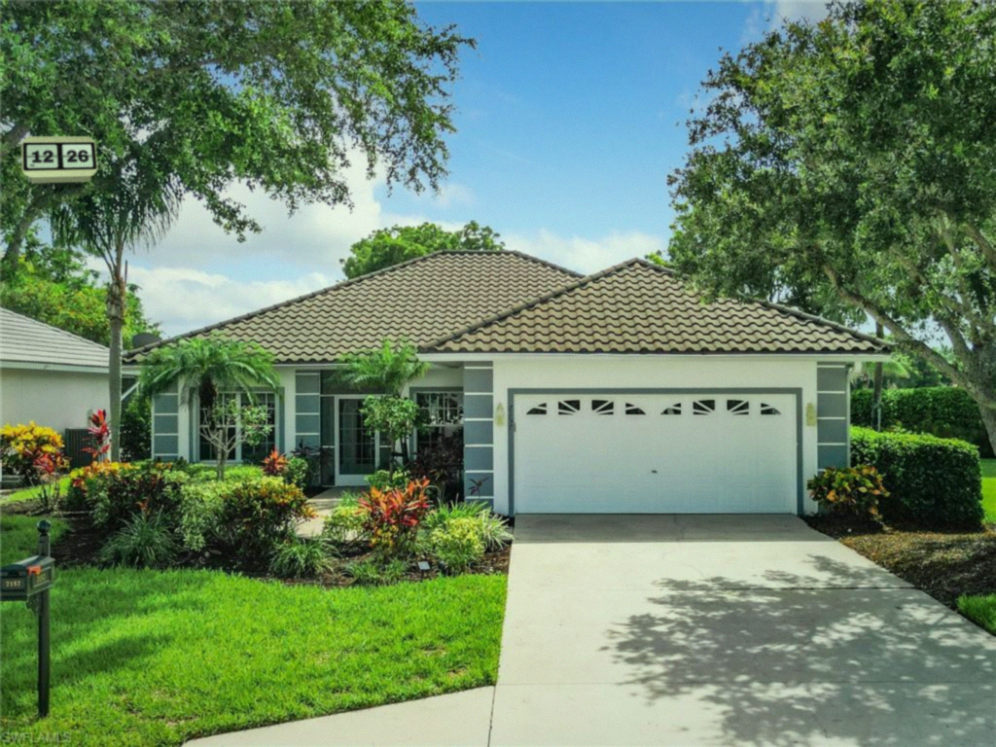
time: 12:26
